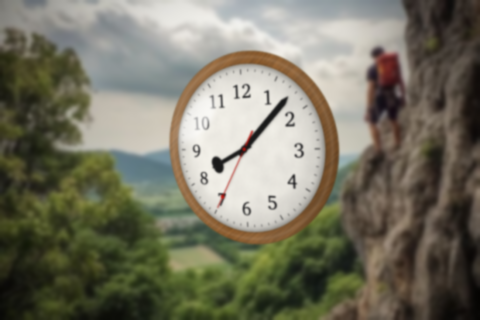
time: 8:07:35
